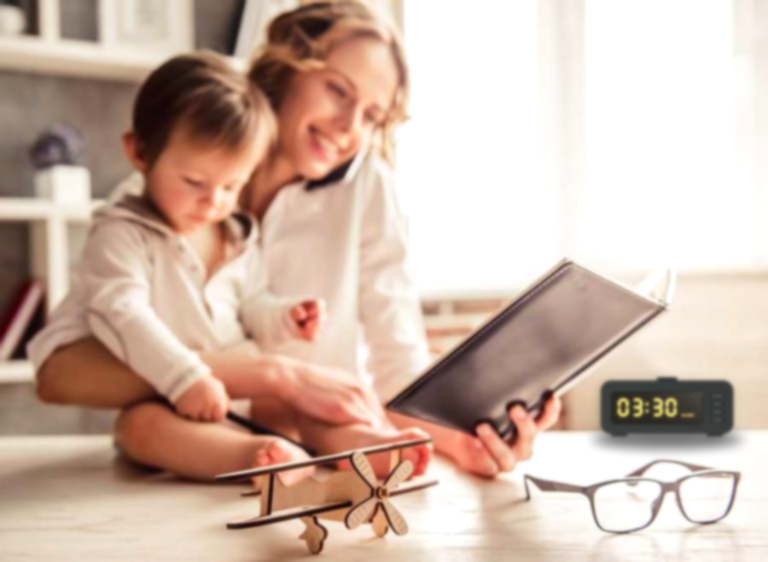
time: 3:30
